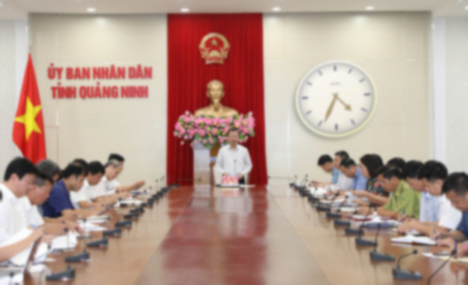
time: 4:34
